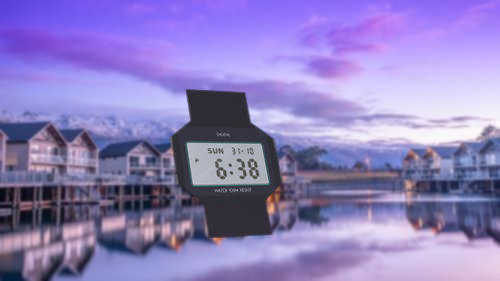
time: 6:38
